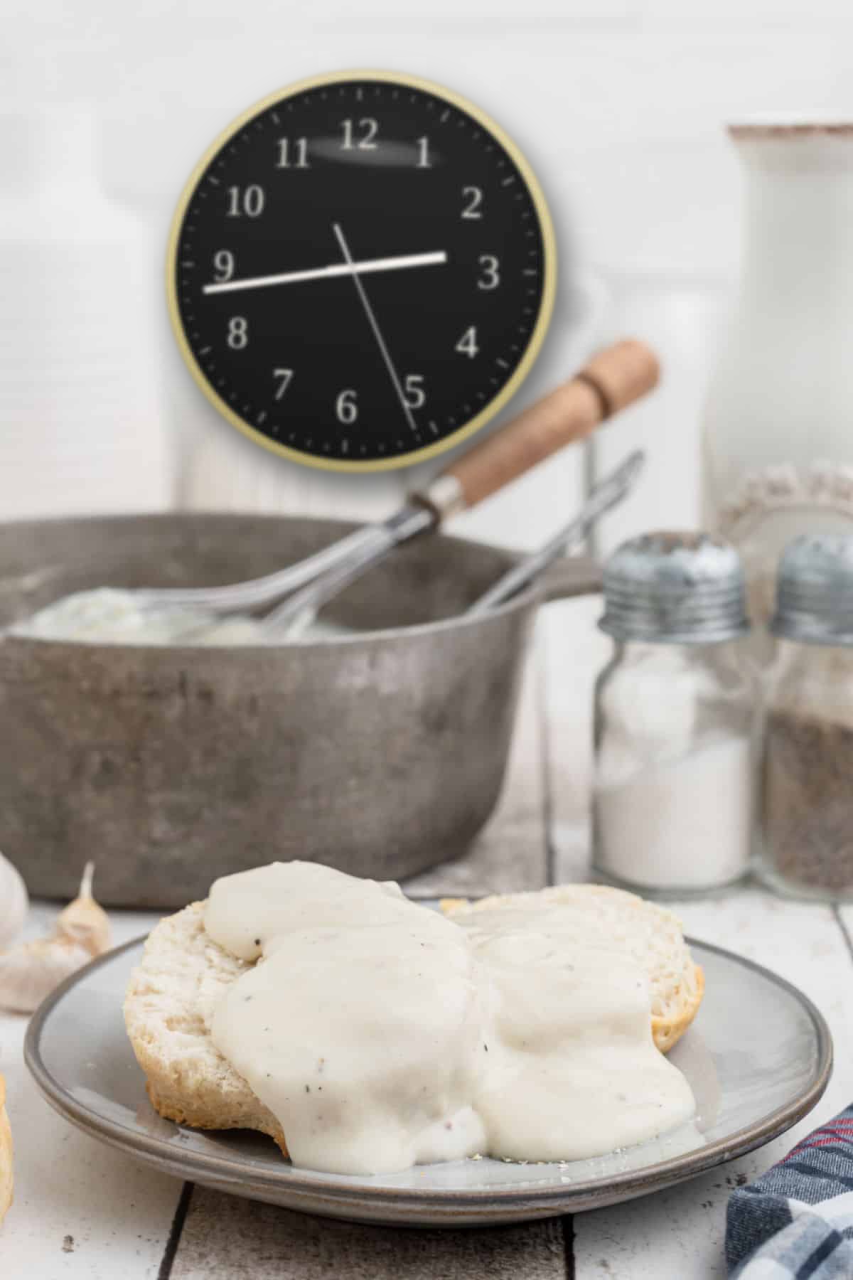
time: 2:43:26
